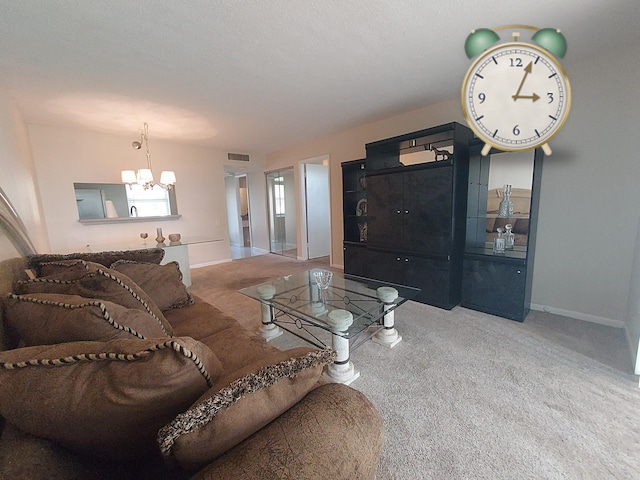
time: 3:04
